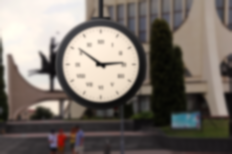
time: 2:51
